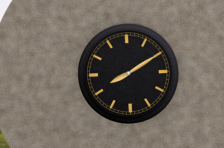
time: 8:10
